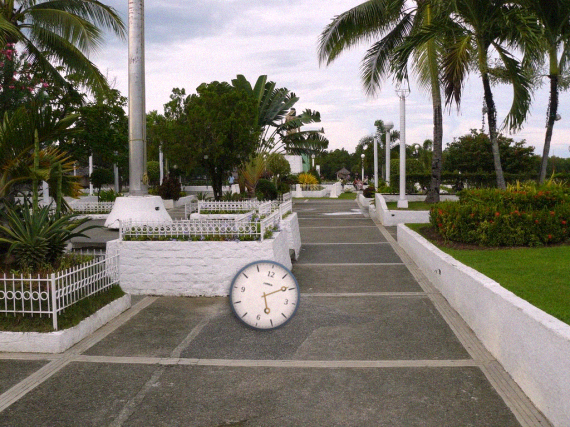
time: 5:09
